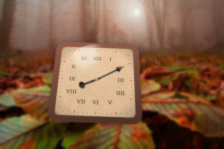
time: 8:10
